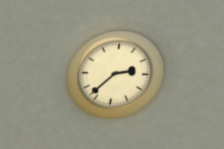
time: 2:37
